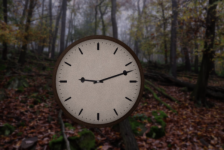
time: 9:12
